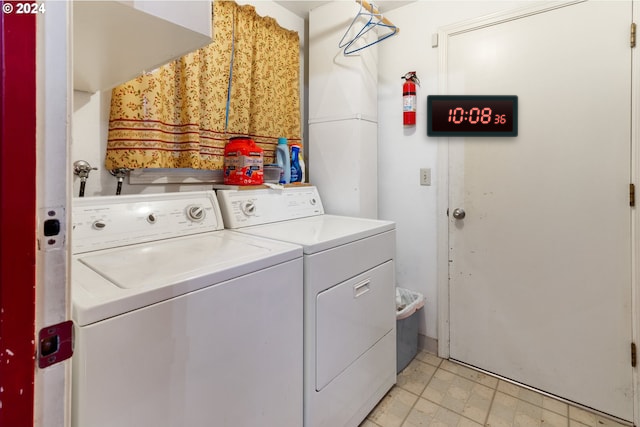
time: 10:08:36
